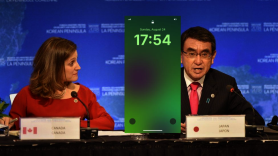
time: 17:54
